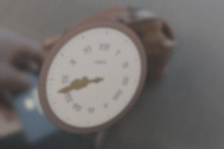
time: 8:42
